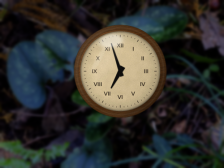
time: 6:57
